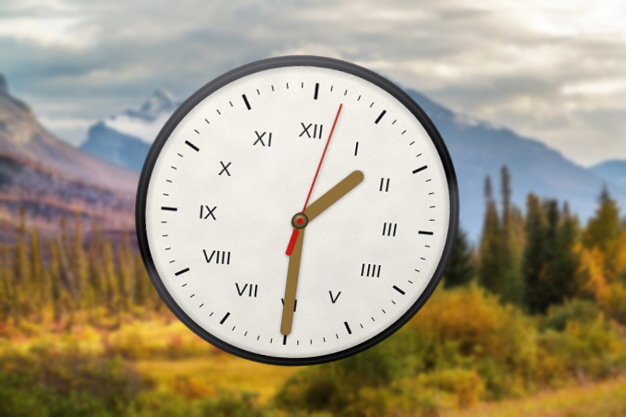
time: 1:30:02
